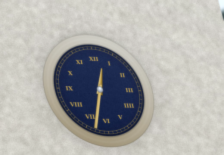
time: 12:33
